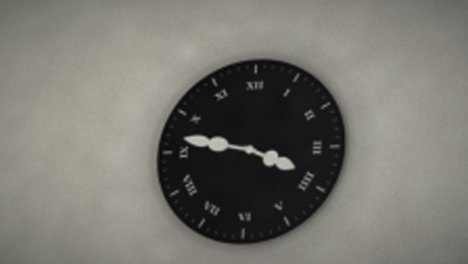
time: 3:47
